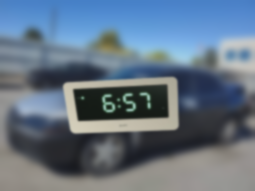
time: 6:57
